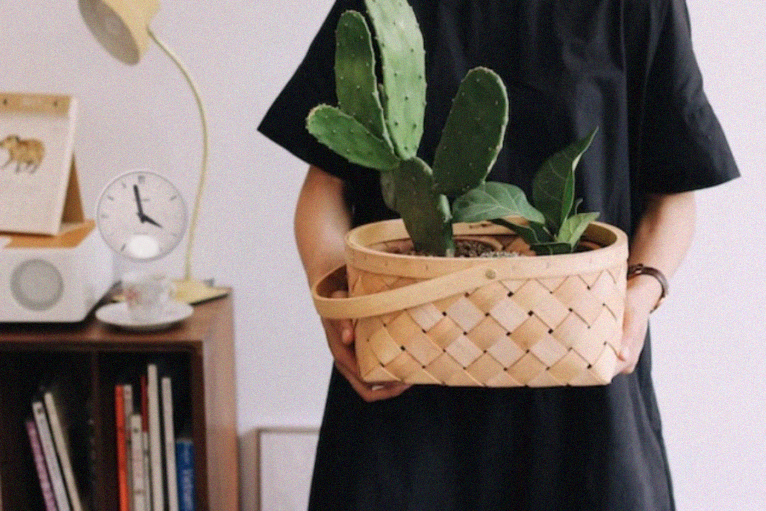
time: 3:58
